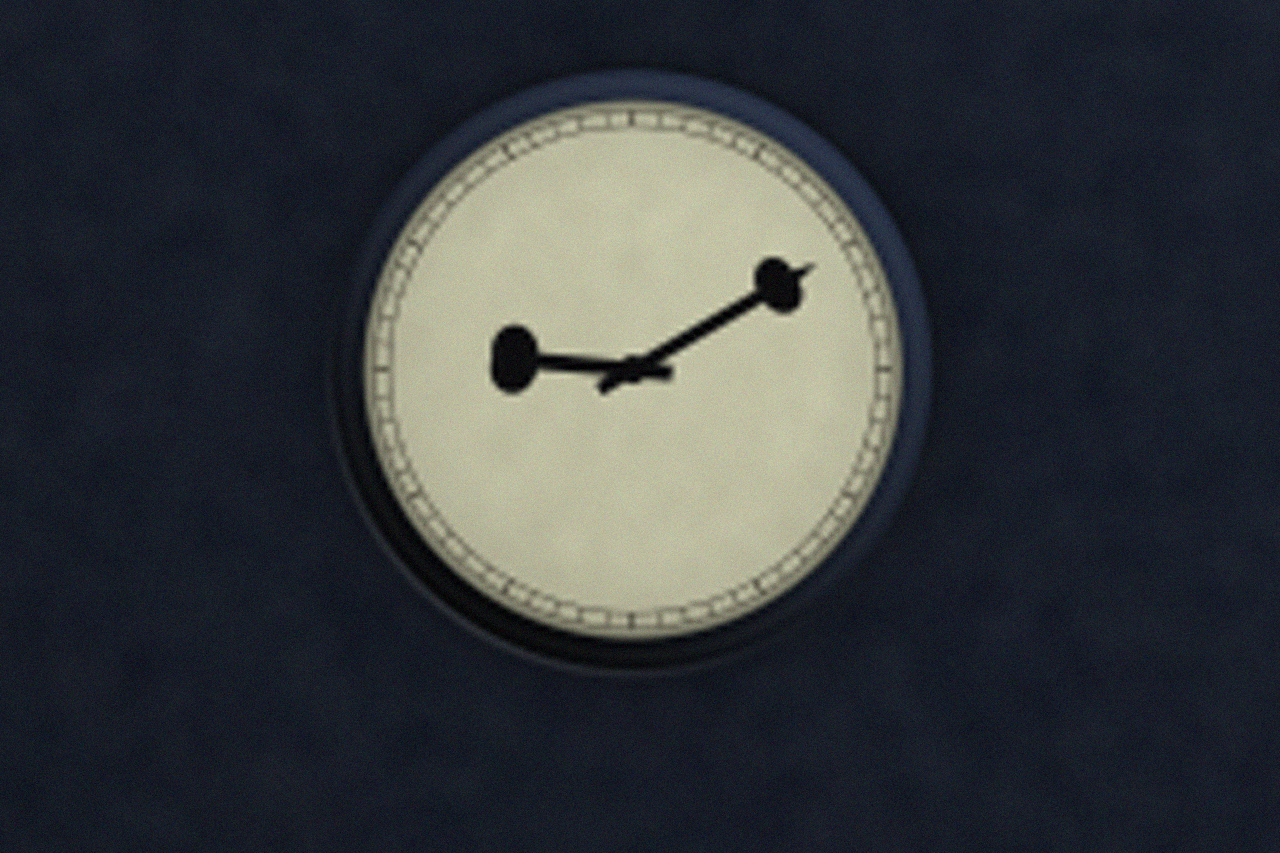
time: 9:10
